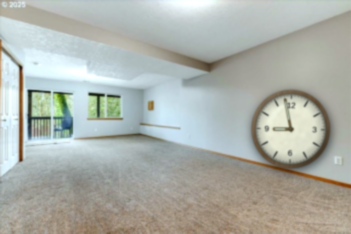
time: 8:58
